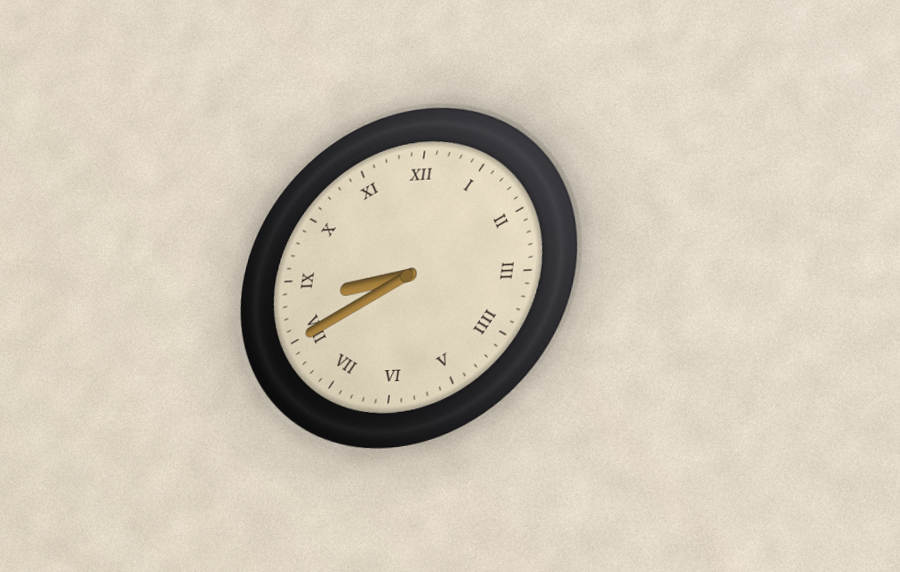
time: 8:40
